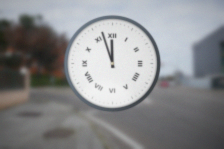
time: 11:57
